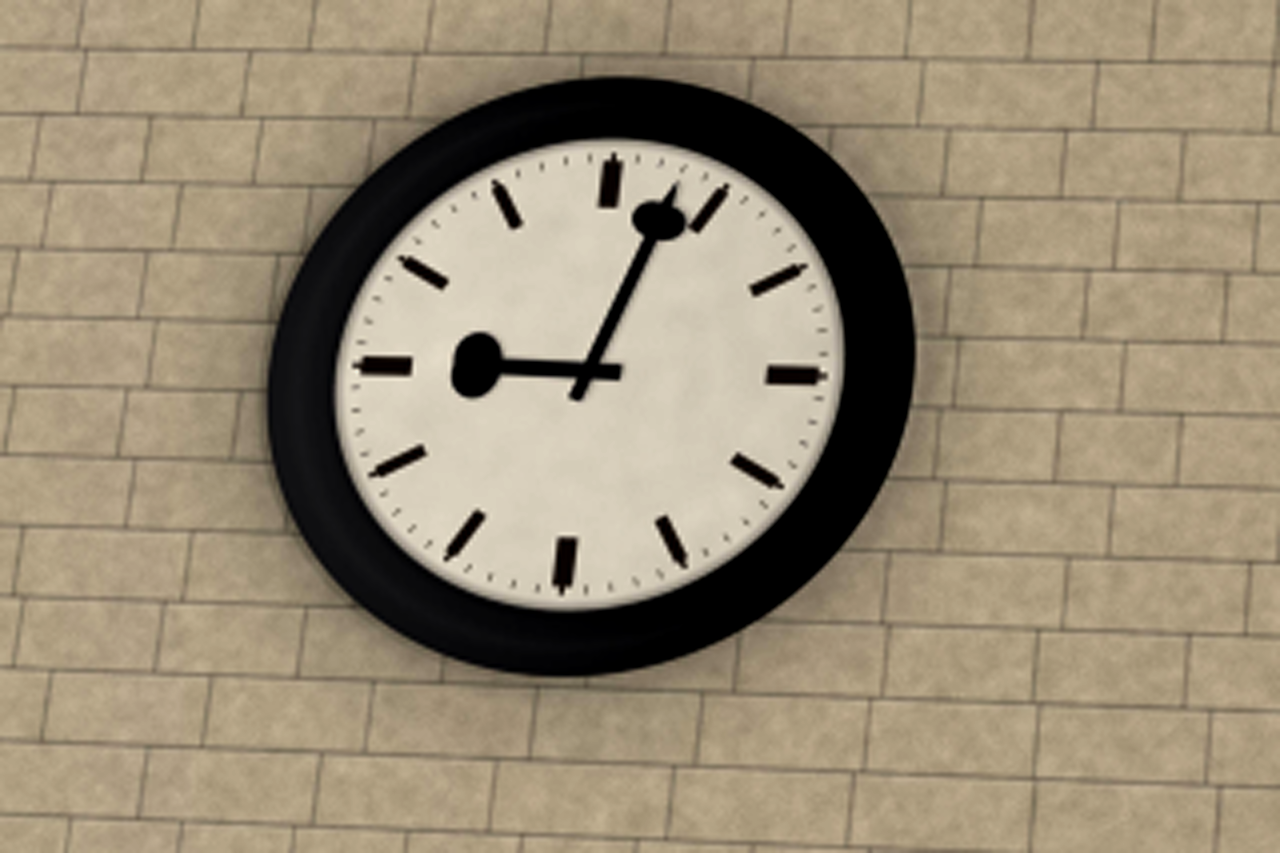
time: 9:03
